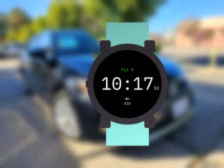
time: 10:17
